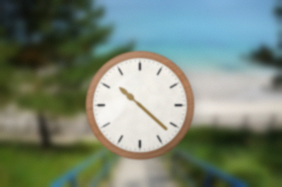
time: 10:22
